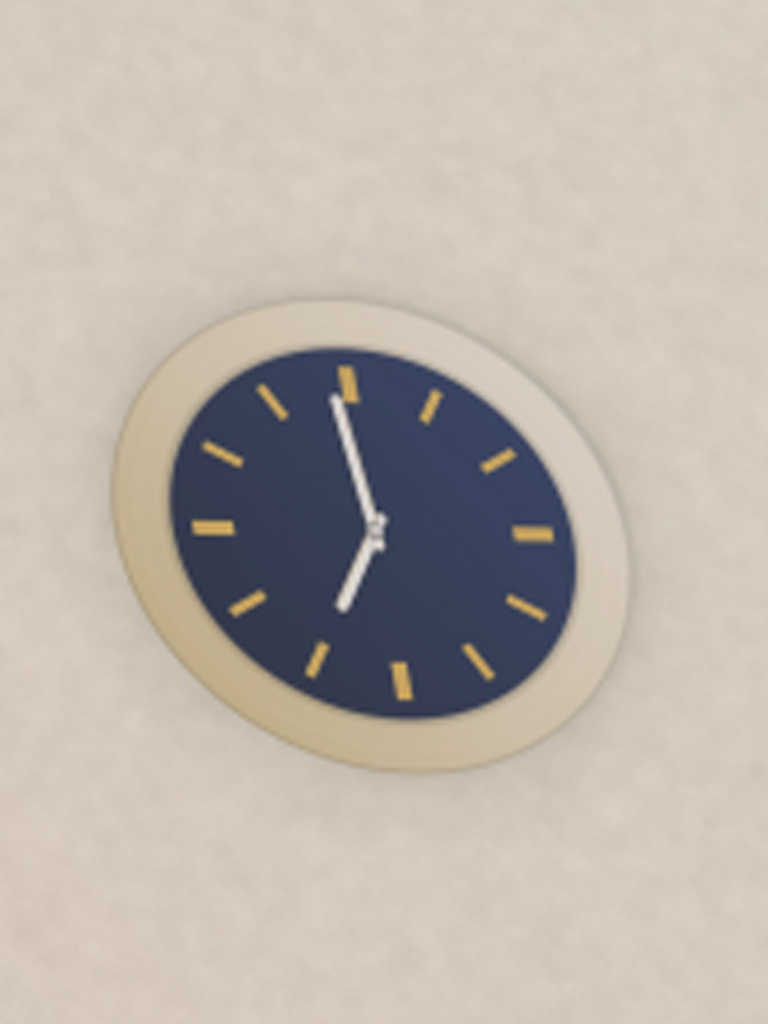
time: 6:59
